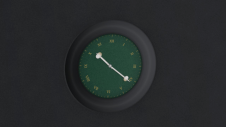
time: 10:21
